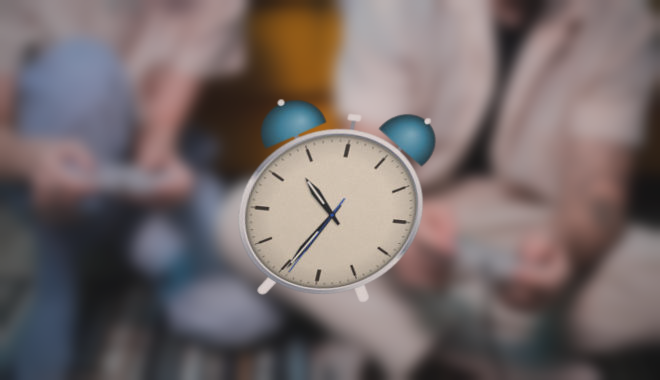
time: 10:34:34
